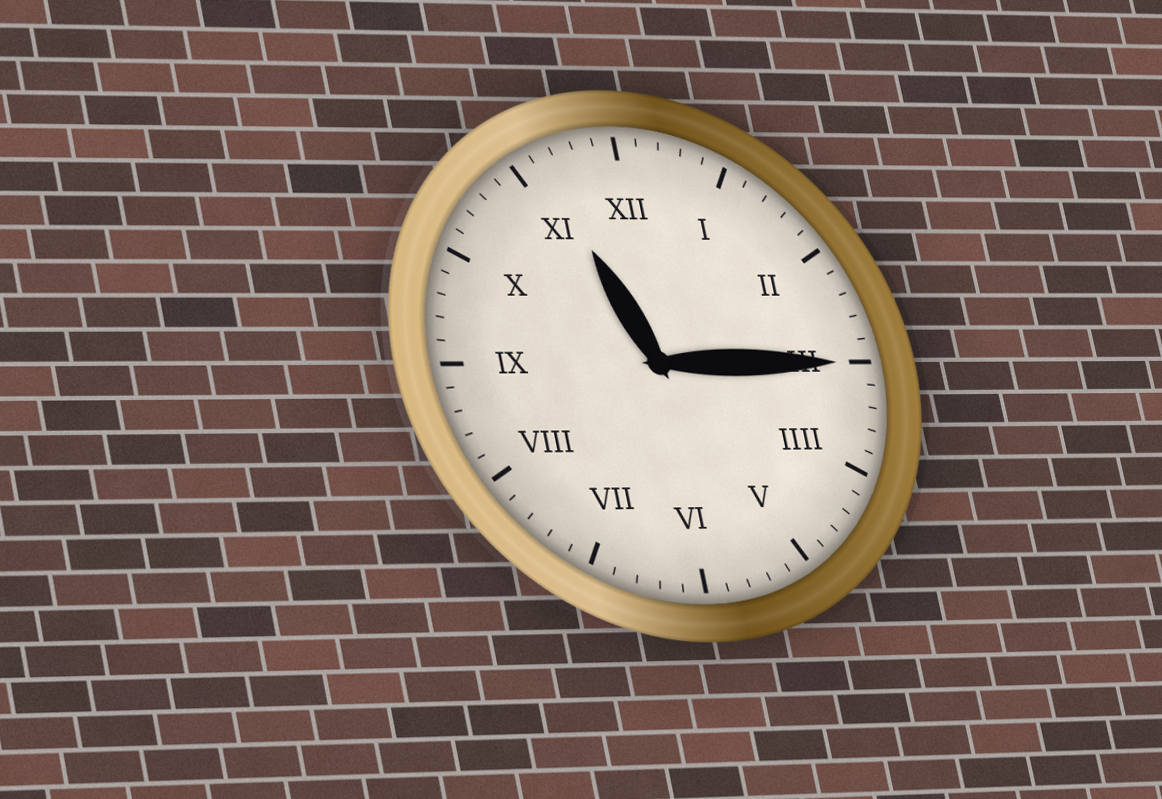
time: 11:15
